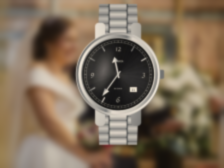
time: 11:36
